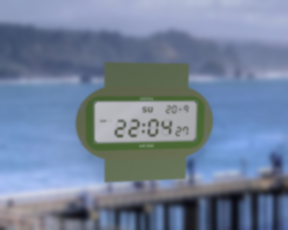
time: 22:04
